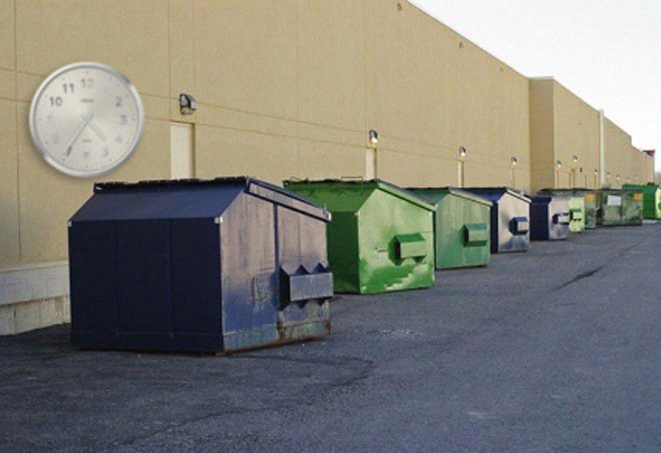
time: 4:36
